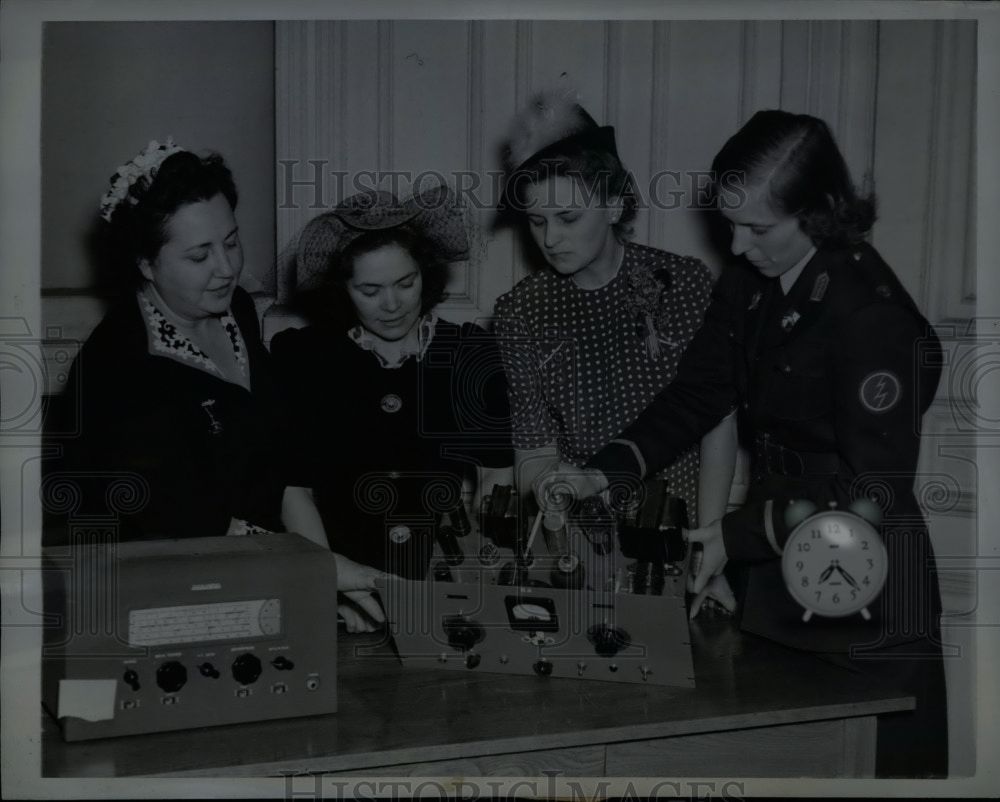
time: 7:23
